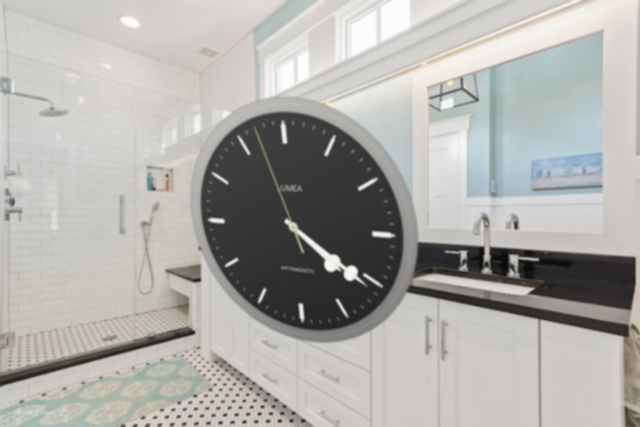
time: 4:20:57
